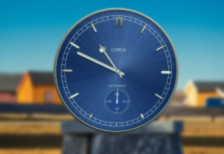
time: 10:49
